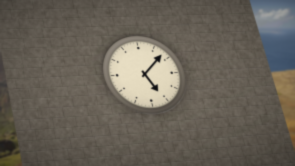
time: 5:08
